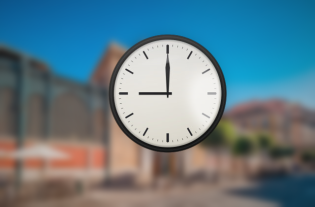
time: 9:00
